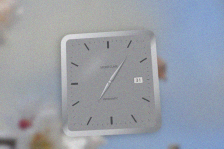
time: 7:06
